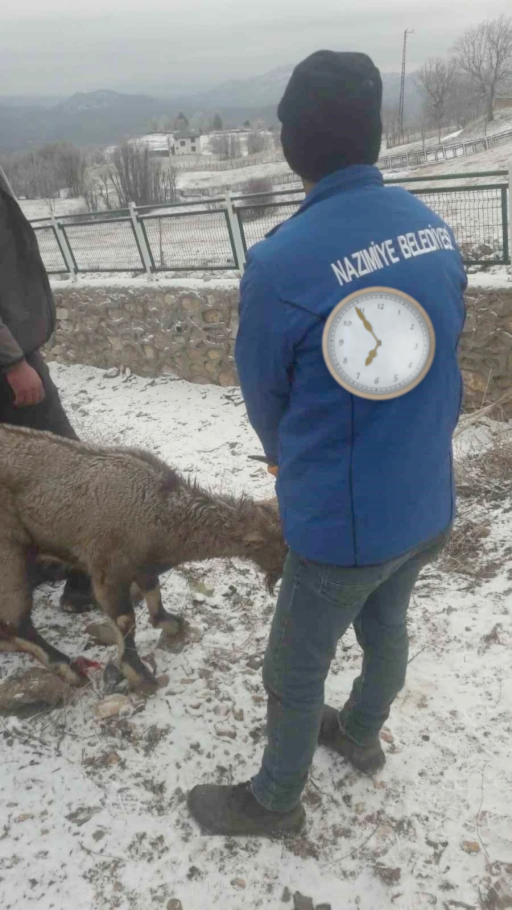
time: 6:54
